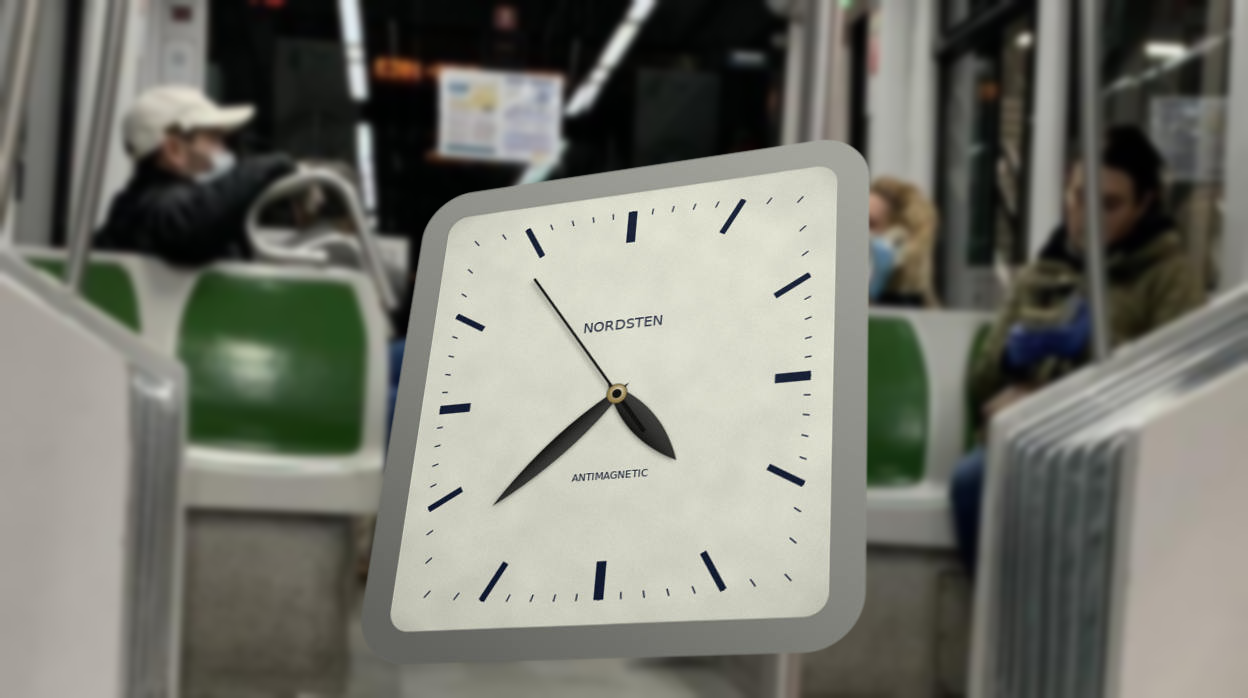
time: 4:37:54
